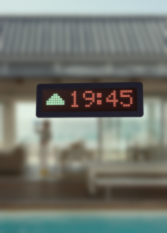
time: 19:45
